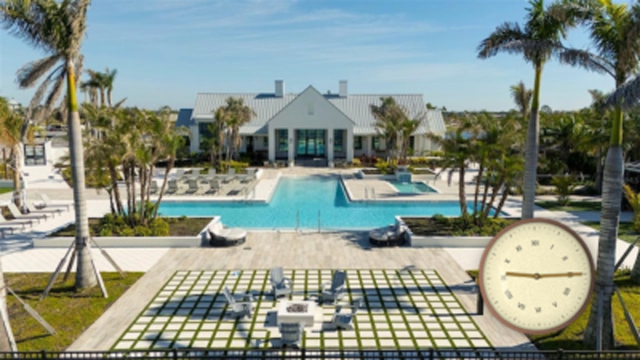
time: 9:15
